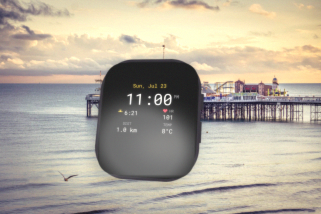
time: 11:00
